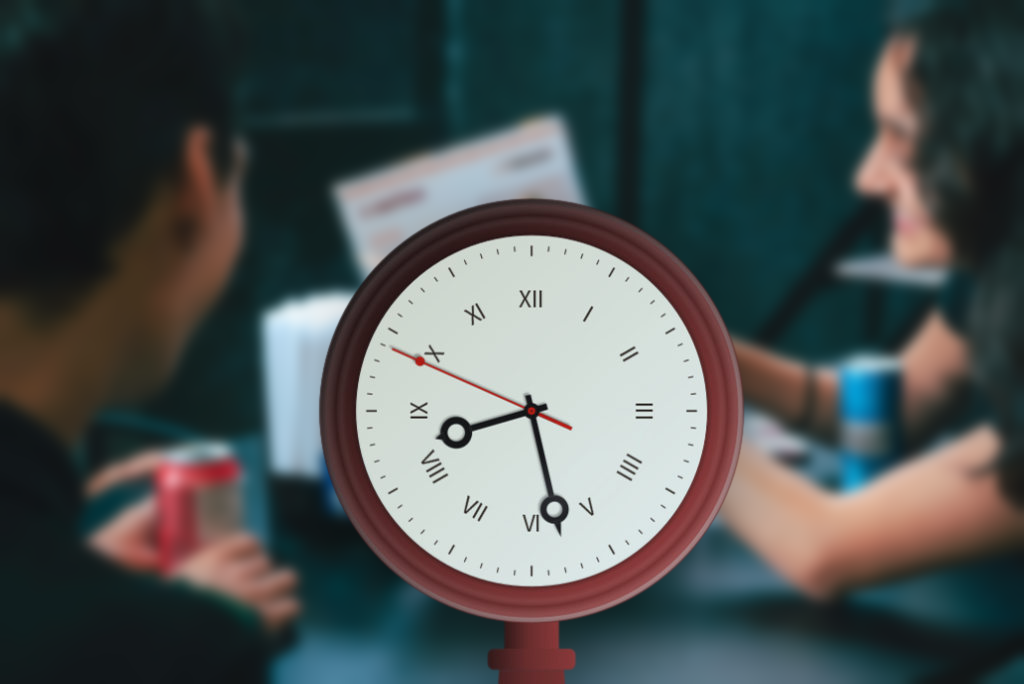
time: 8:27:49
